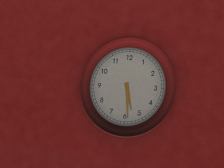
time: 5:29
